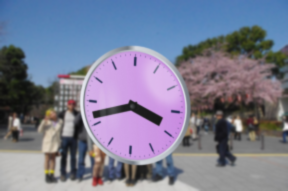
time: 3:42
